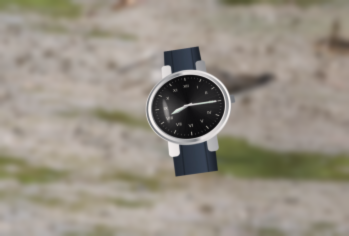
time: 8:15
